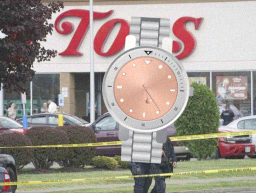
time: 5:24
